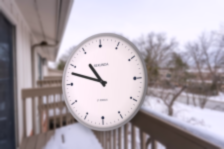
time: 10:48
